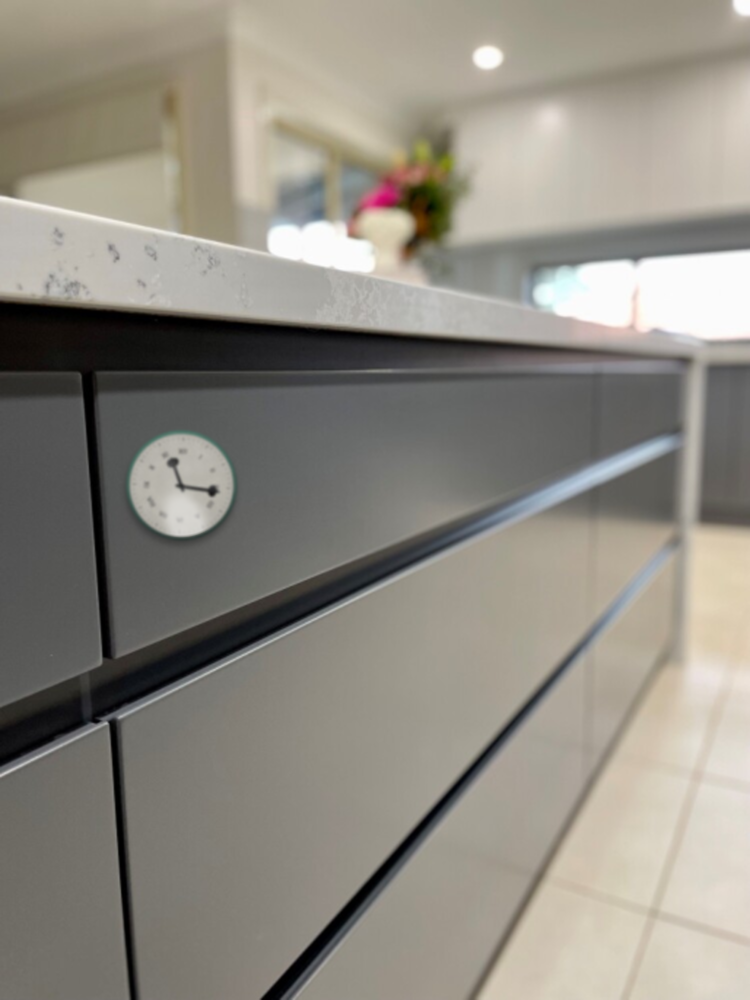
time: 11:16
